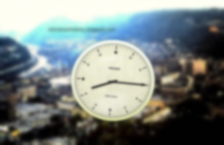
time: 8:15
